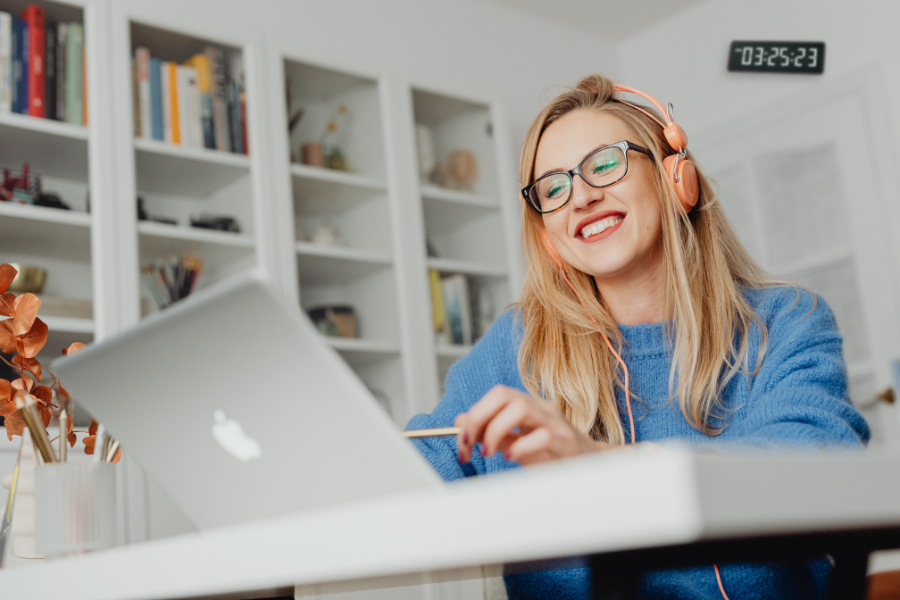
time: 3:25:23
